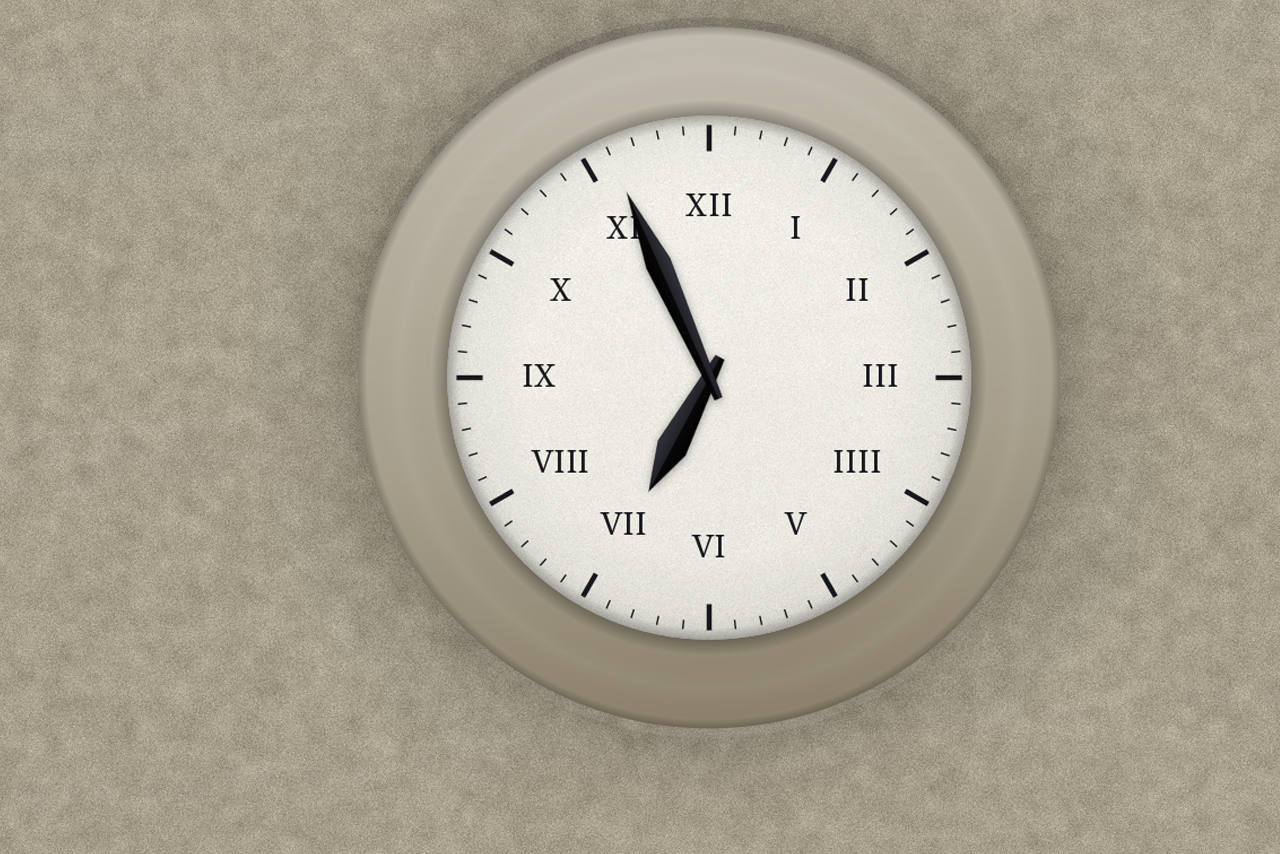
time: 6:56
